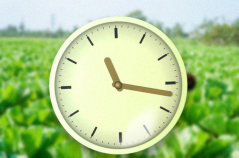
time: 11:17
